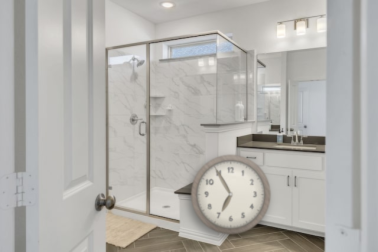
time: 6:55
